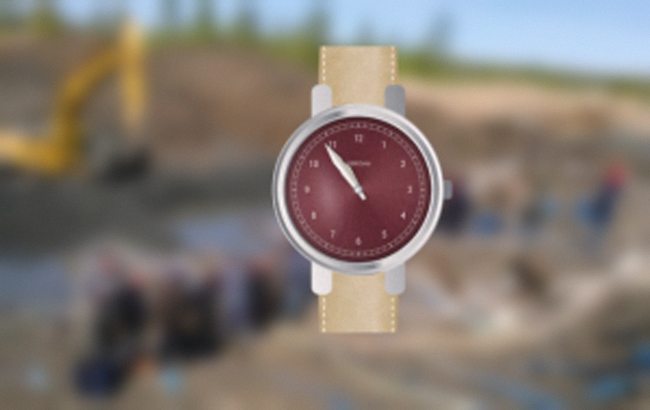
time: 10:54
